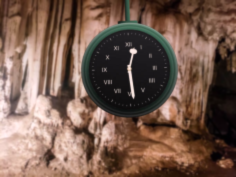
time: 12:29
